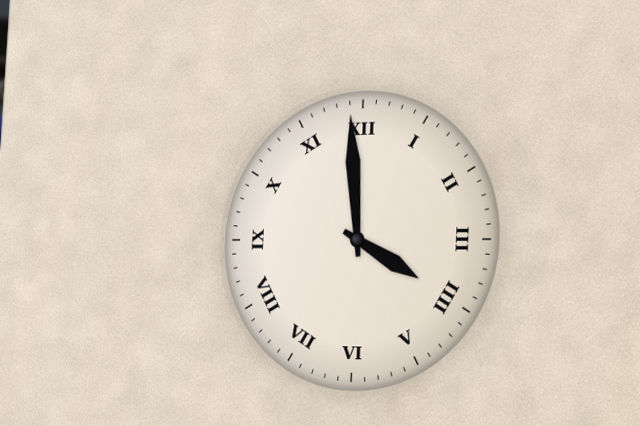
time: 3:59
